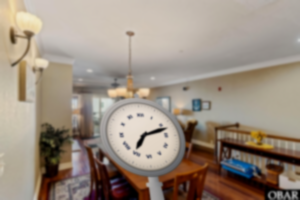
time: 7:12
